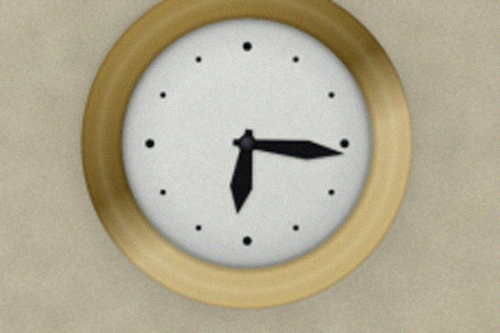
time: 6:16
